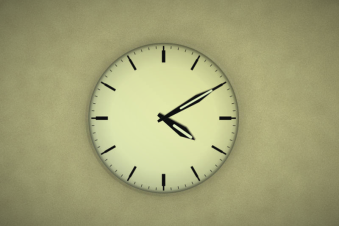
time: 4:10
